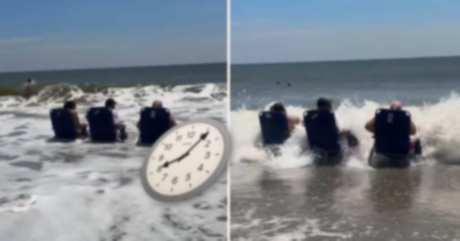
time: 8:06
